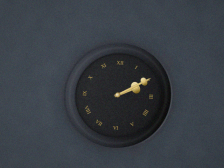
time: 2:10
